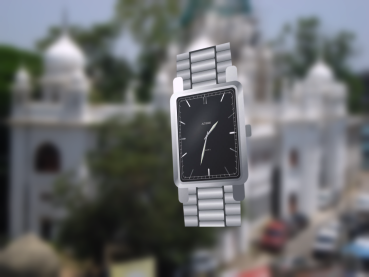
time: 1:33
